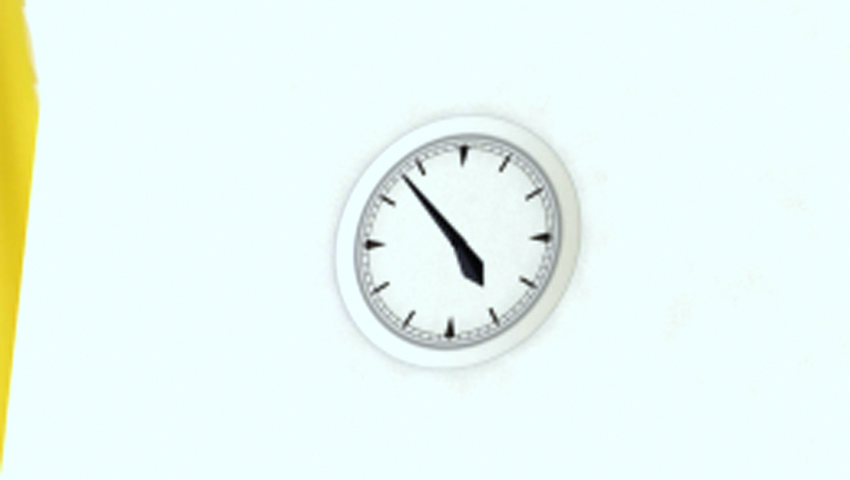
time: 4:53
